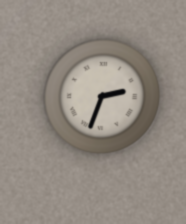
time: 2:33
